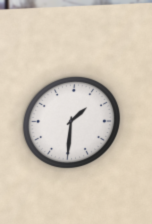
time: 1:30
